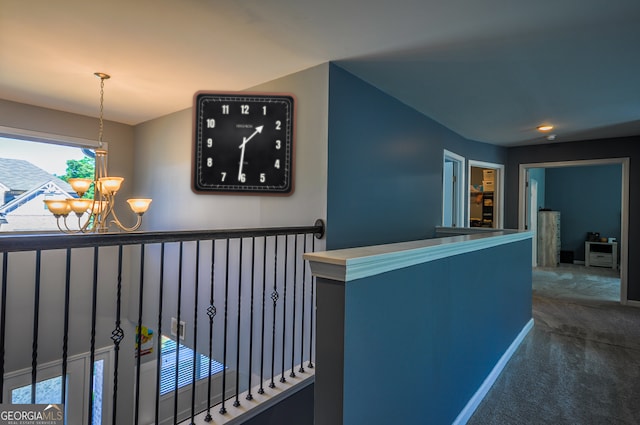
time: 1:31
